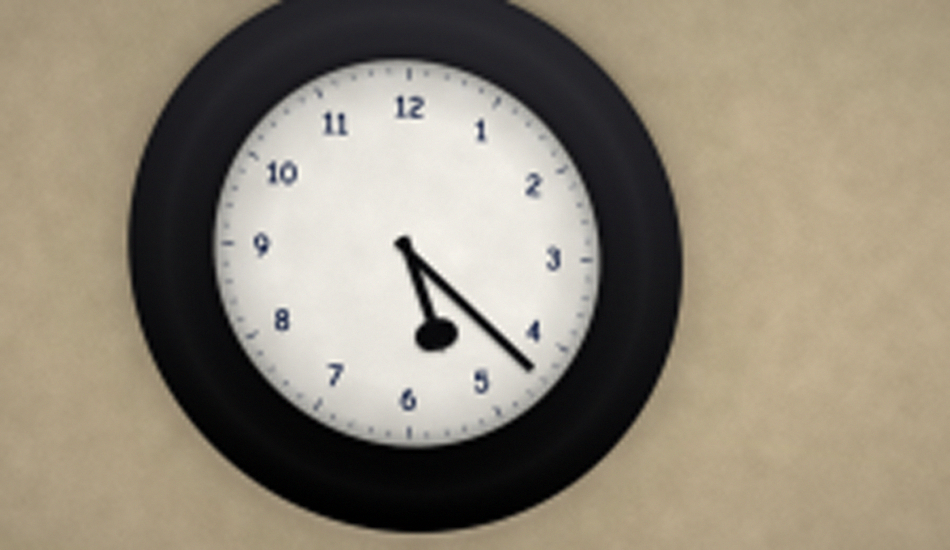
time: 5:22
